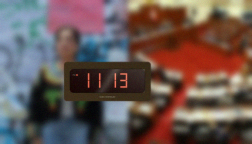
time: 11:13
